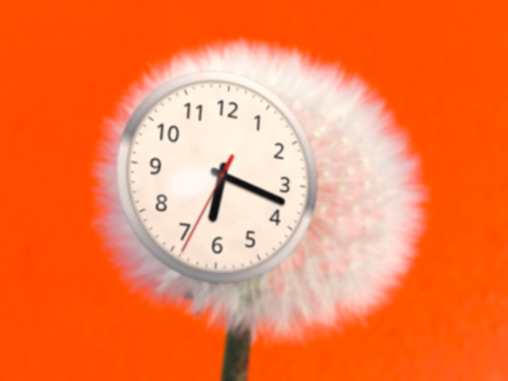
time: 6:17:34
